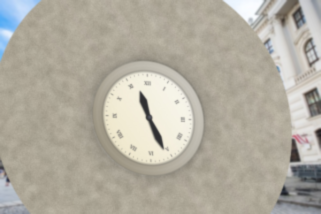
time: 11:26
